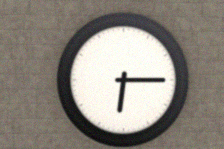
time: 6:15
